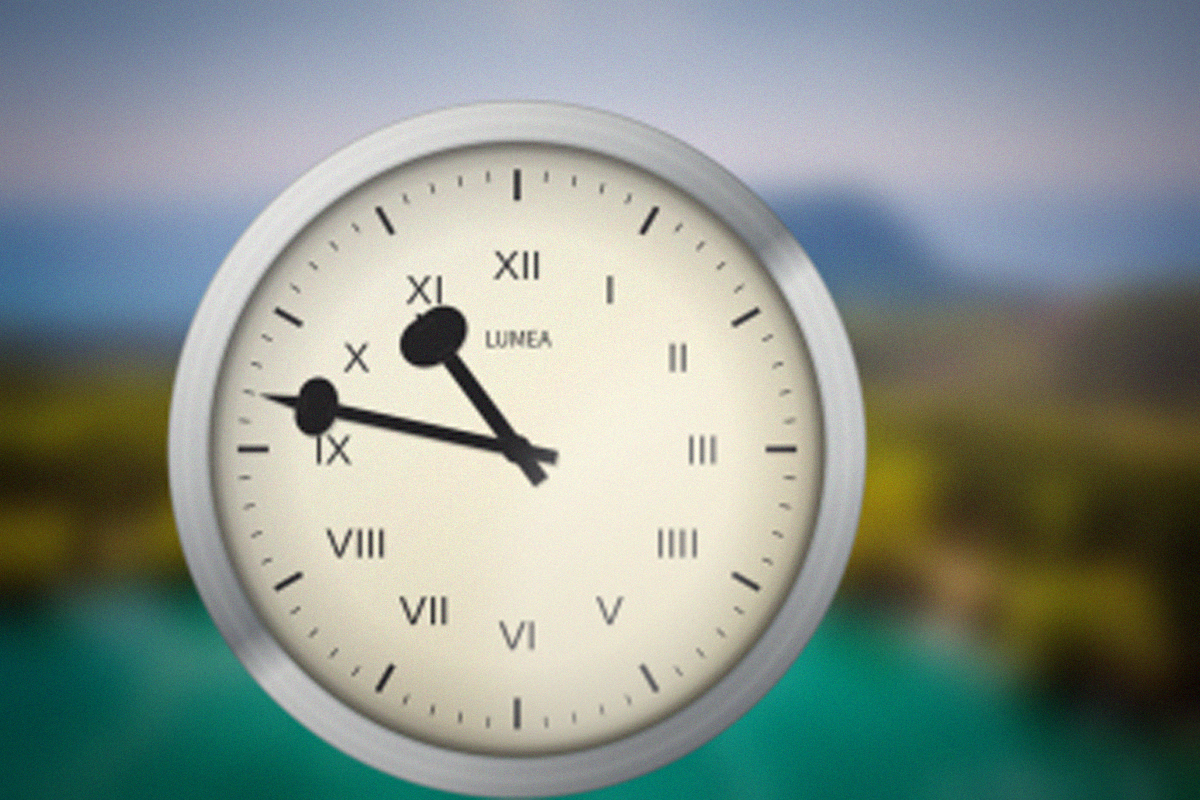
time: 10:47
